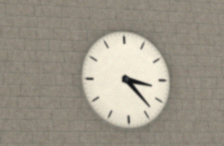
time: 3:23
